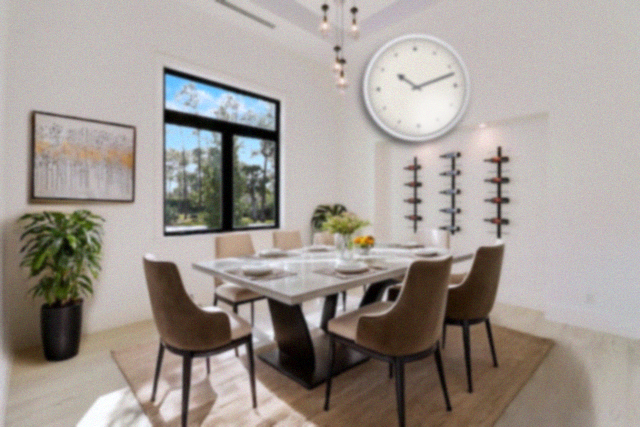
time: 10:12
